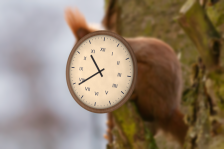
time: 10:39
